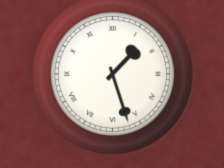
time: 1:27
